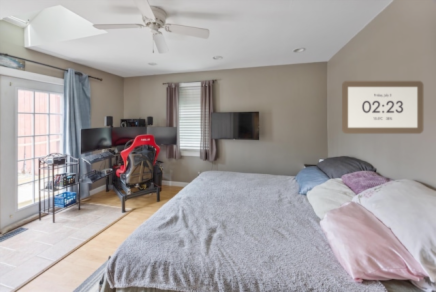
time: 2:23
